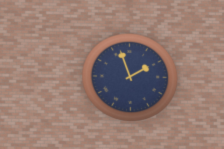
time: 1:57
